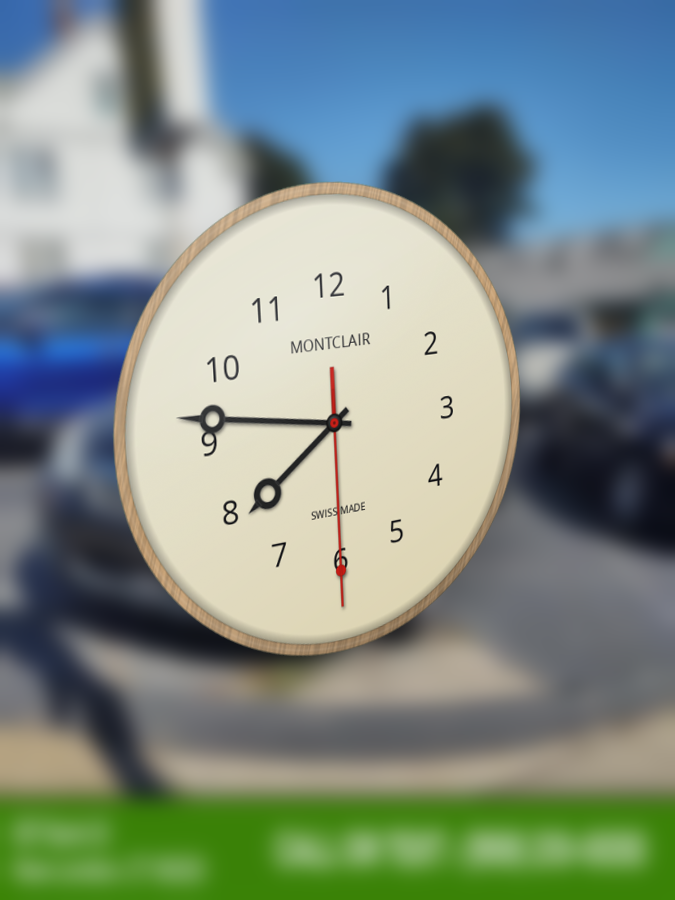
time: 7:46:30
